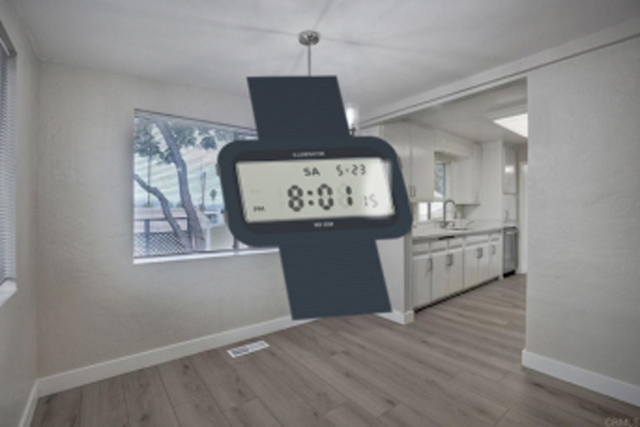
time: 8:01:15
